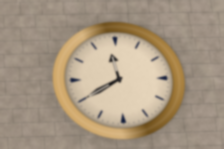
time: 11:40
